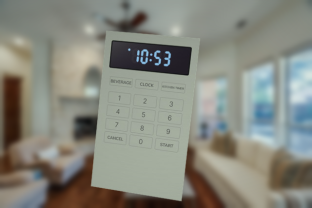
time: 10:53
